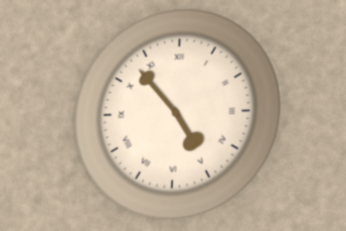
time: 4:53
